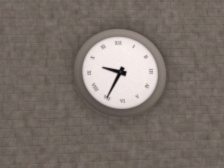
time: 9:35
